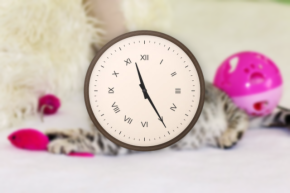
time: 11:25
